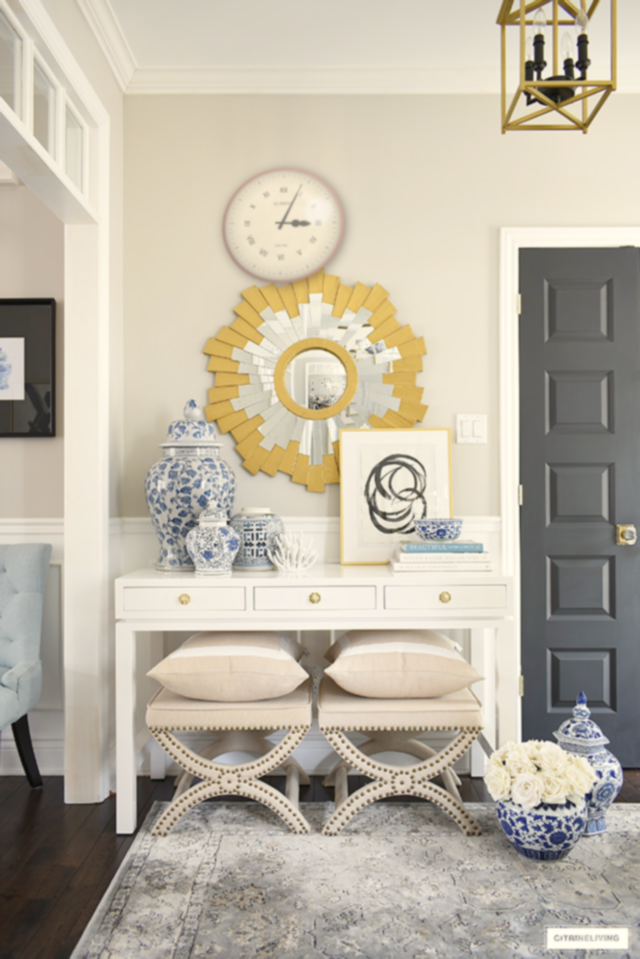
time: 3:04
